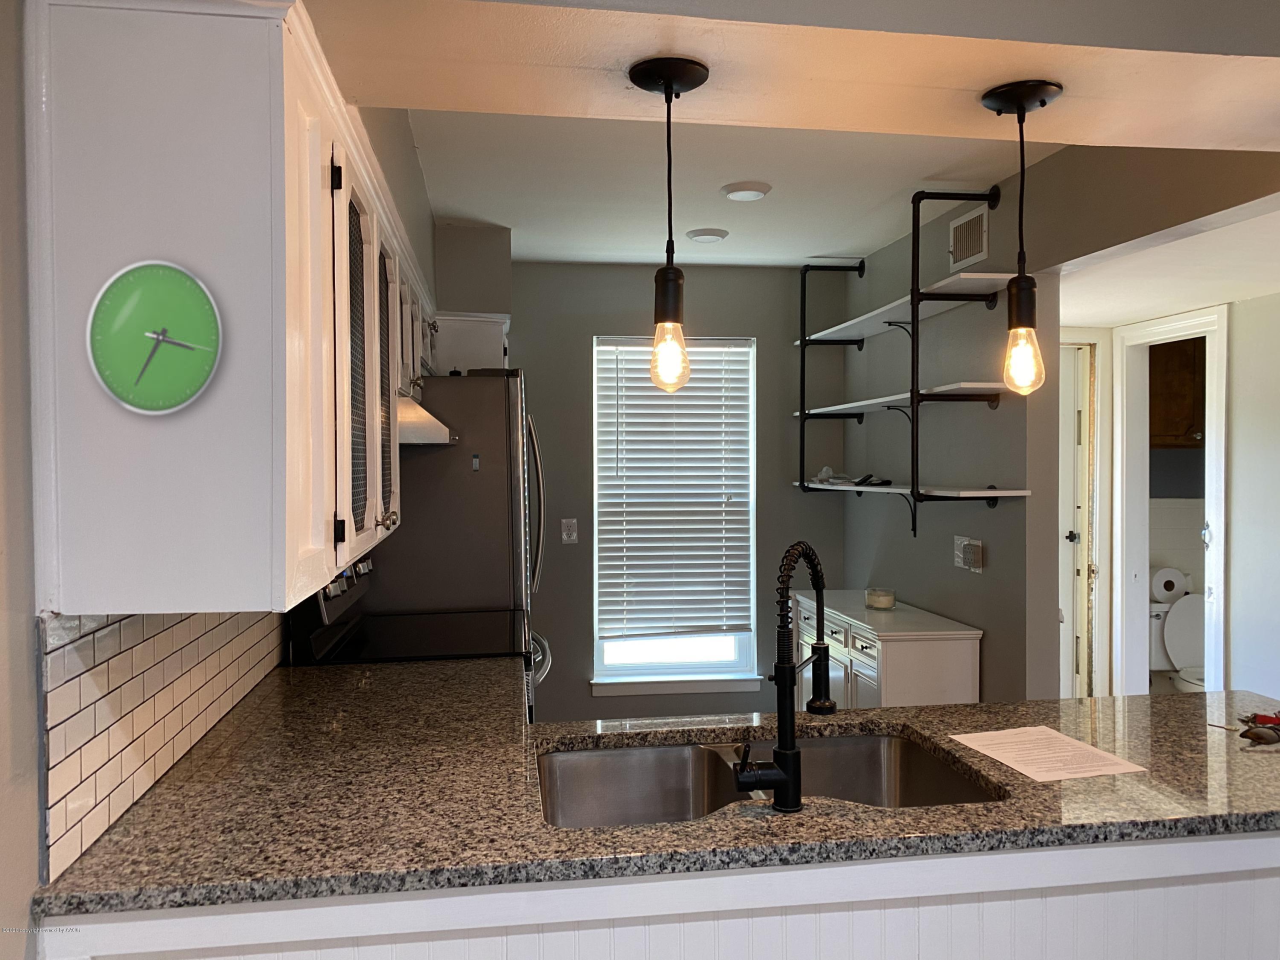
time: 3:35:17
